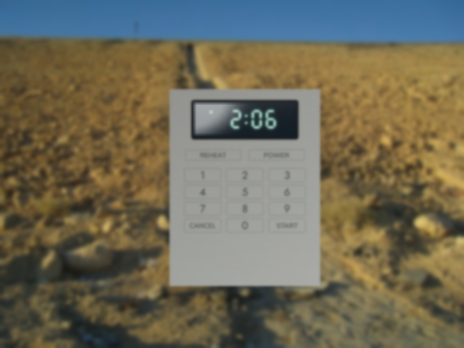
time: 2:06
